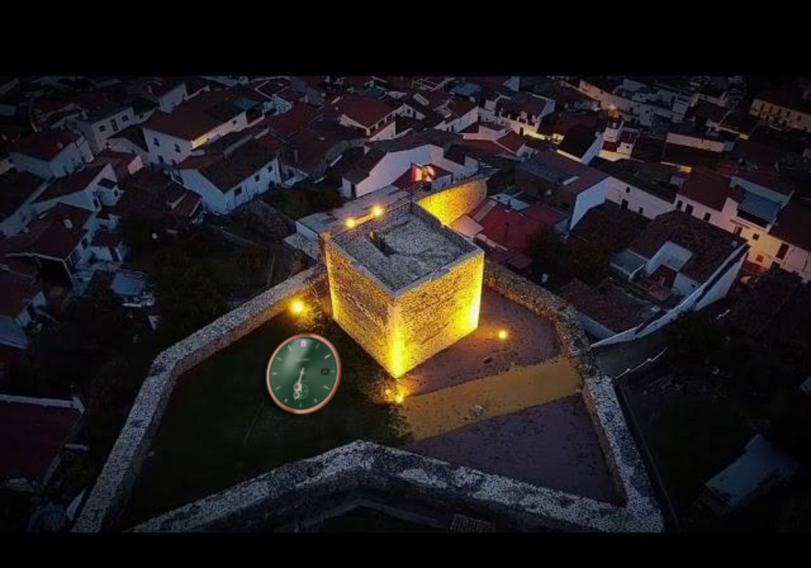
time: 6:32
